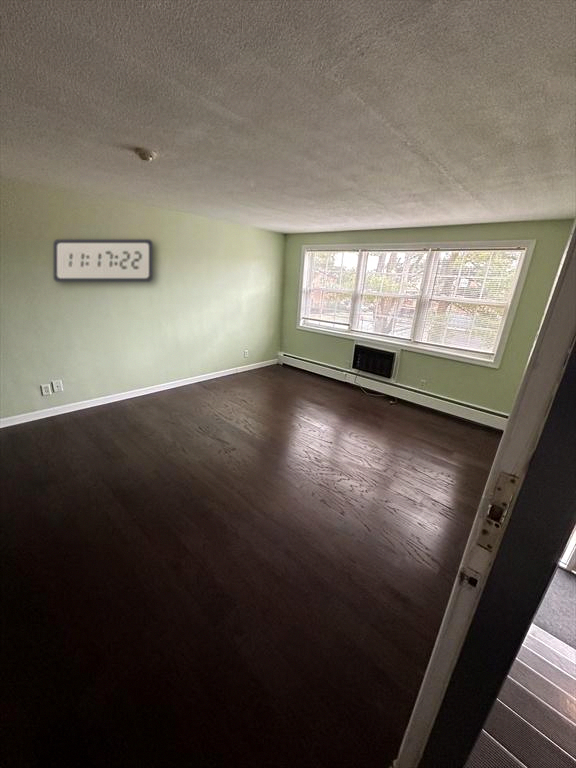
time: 11:17:22
